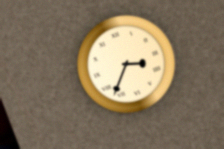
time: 3:37
